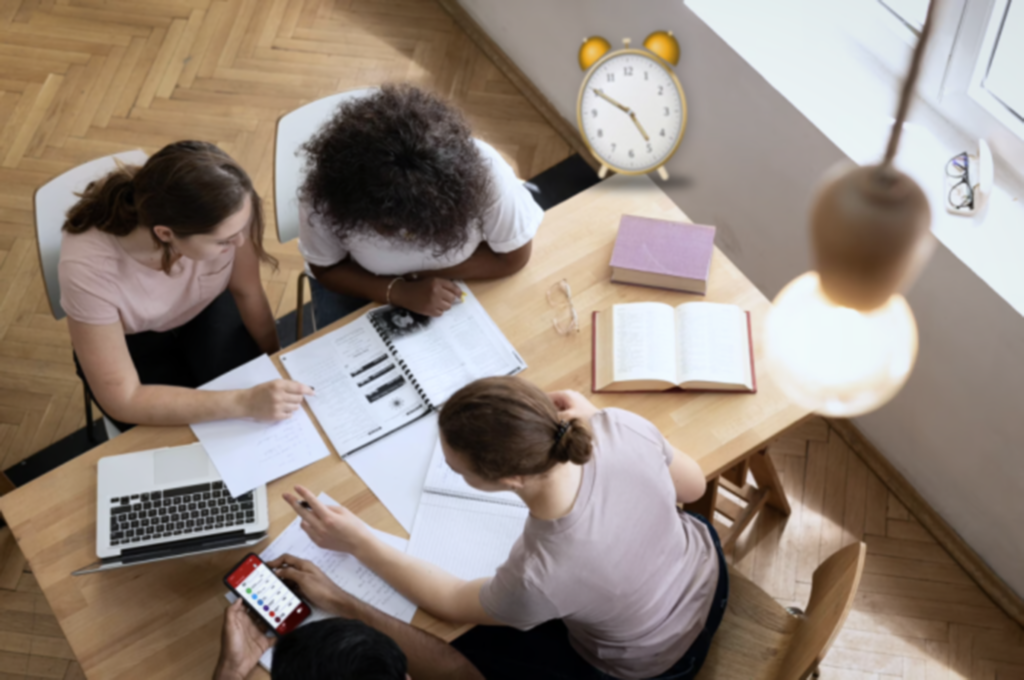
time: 4:50
